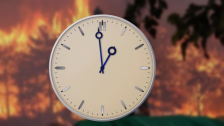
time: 12:59
